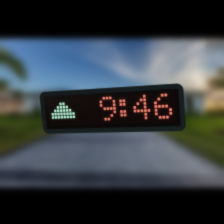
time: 9:46
